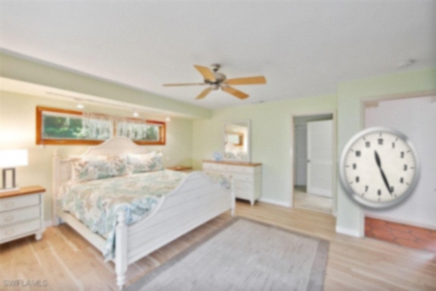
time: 11:26
